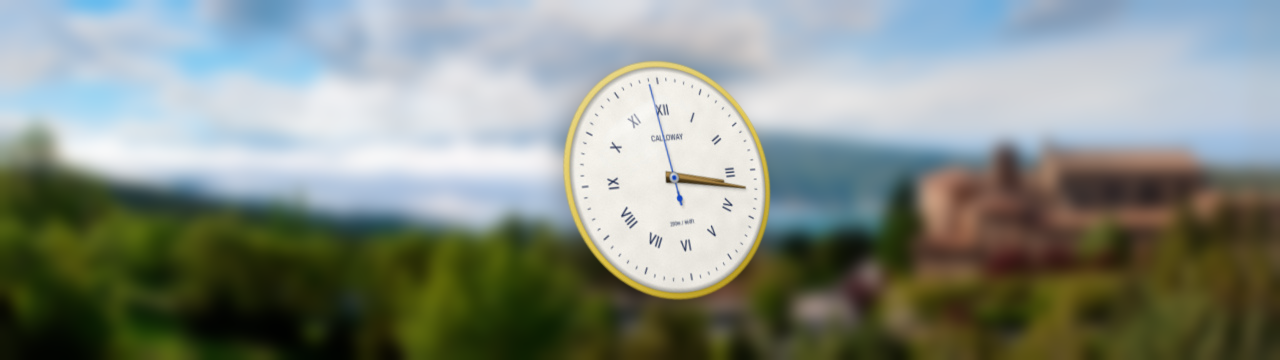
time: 3:16:59
